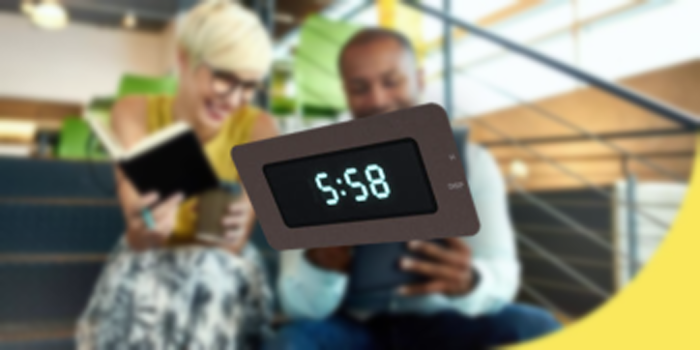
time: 5:58
